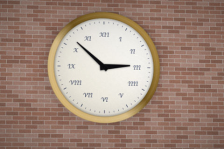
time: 2:52
